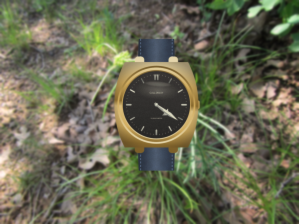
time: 4:21
